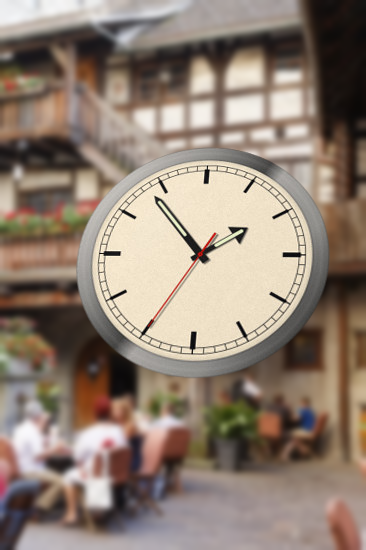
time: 1:53:35
